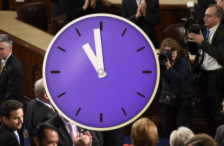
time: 10:59
